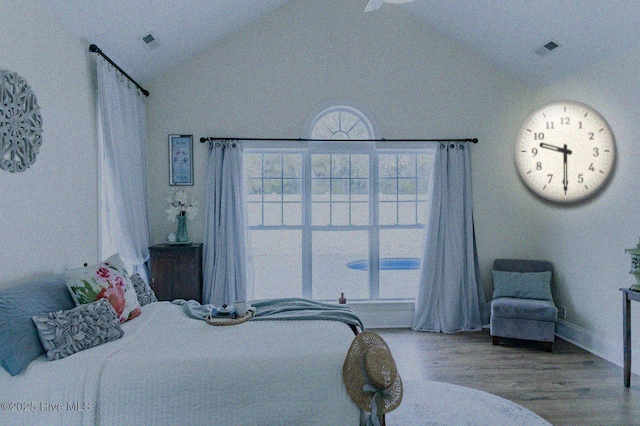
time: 9:30
